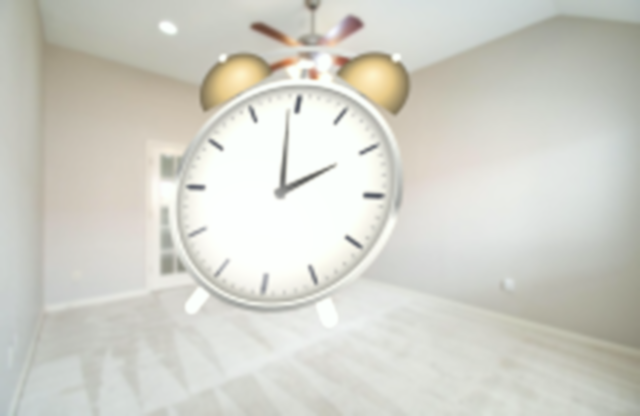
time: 1:59
